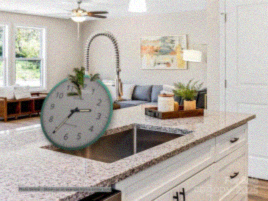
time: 2:35
